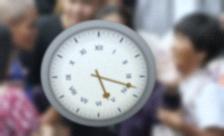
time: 5:18
